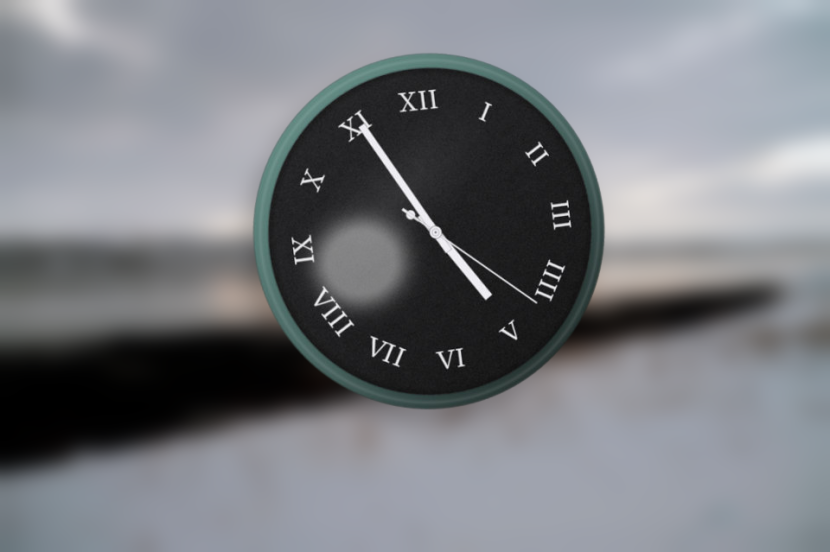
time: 4:55:22
